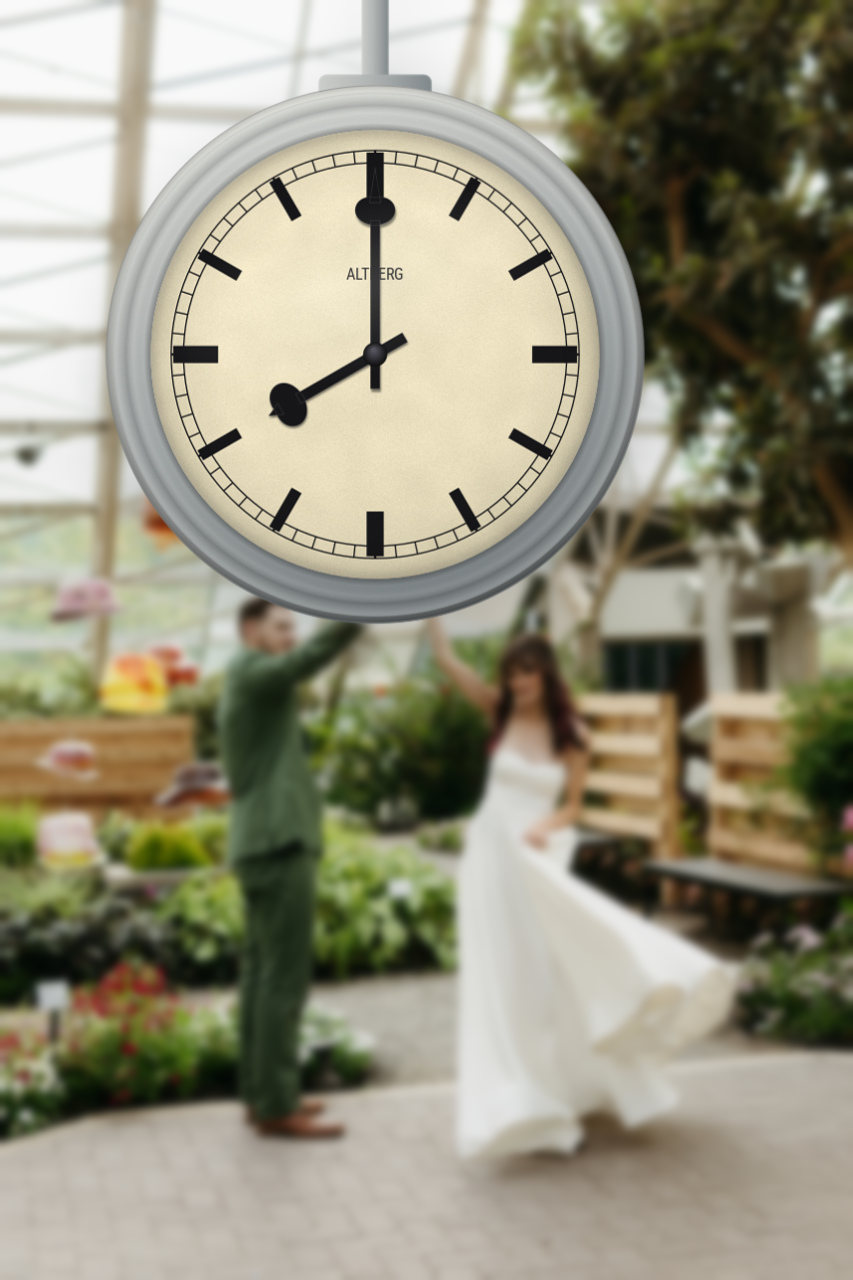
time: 8:00
